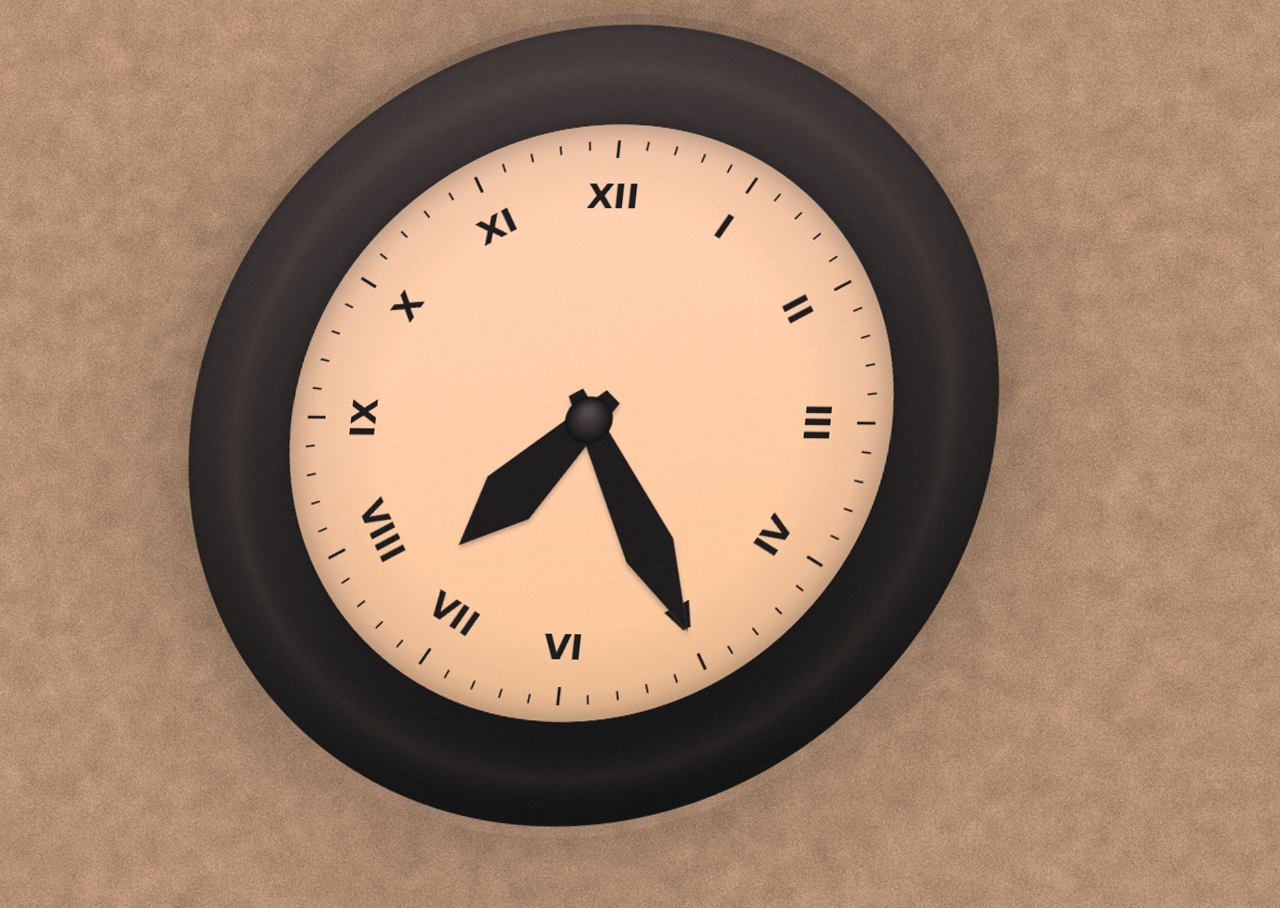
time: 7:25
